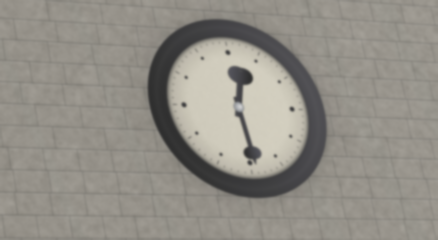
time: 12:29
